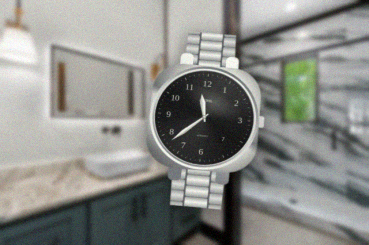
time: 11:38
